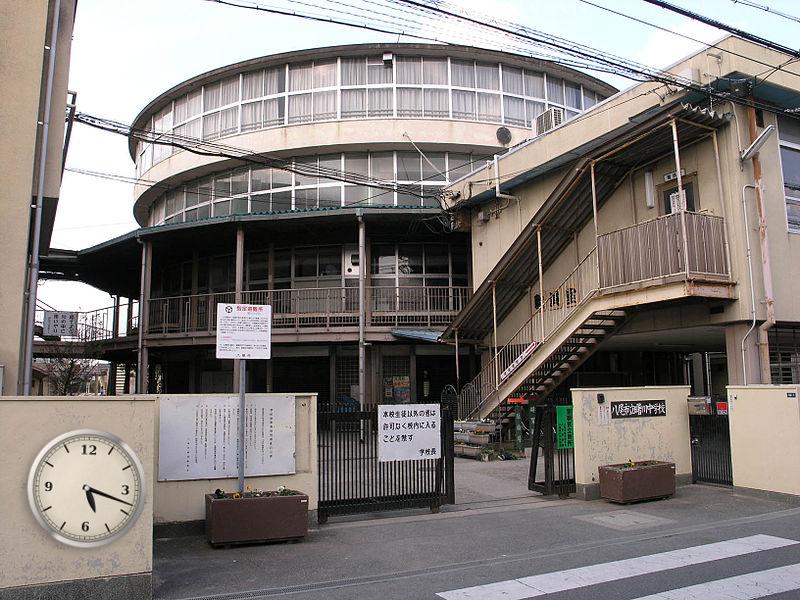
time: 5:18
